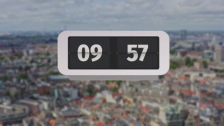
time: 9:57
